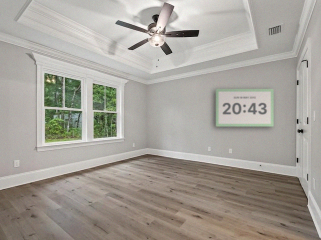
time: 20:43
